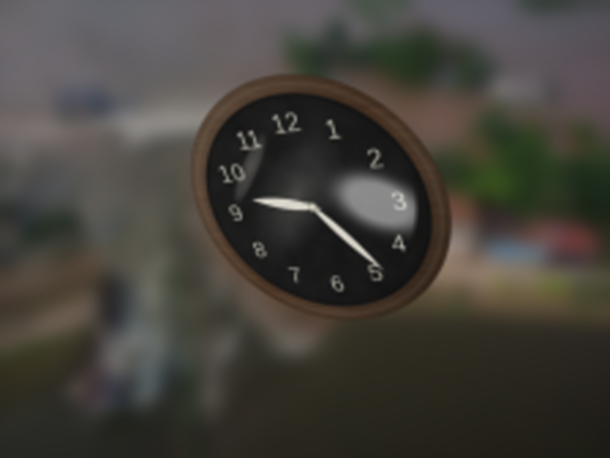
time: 9:24
